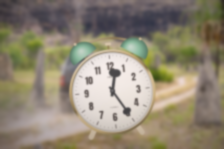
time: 12:25
